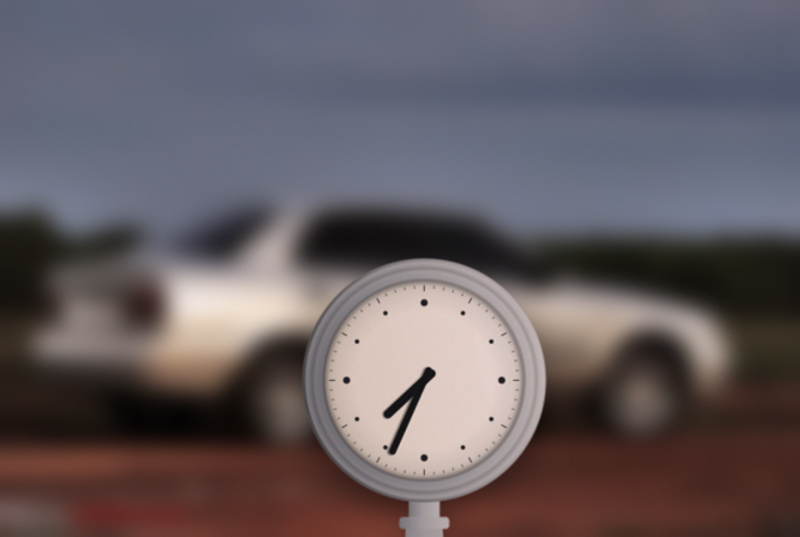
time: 7:34
